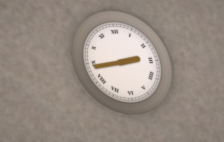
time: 2:44
